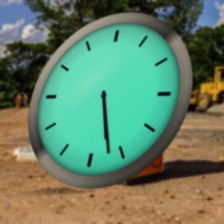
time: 5:27
